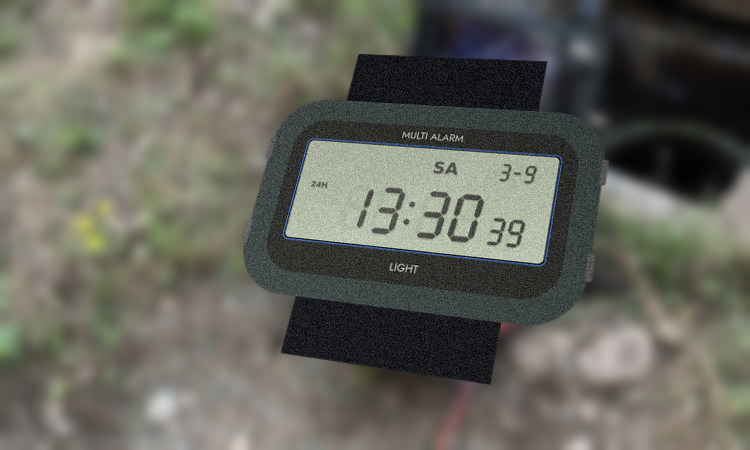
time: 13:30:39
